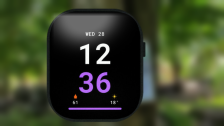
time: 12:36
